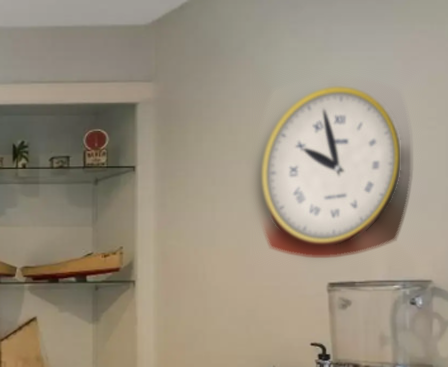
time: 9:57
